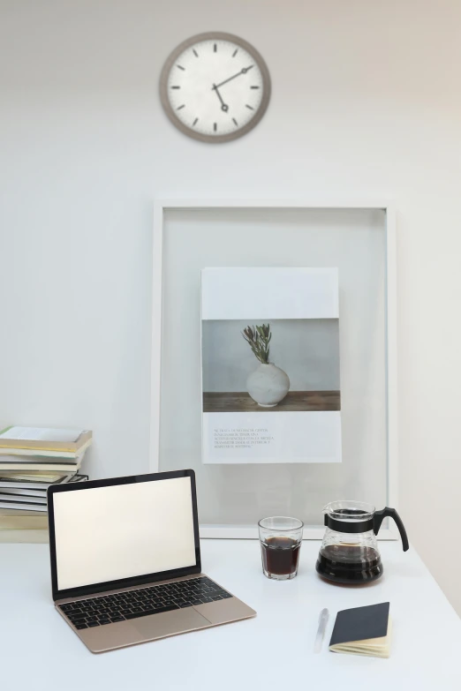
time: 5:10
